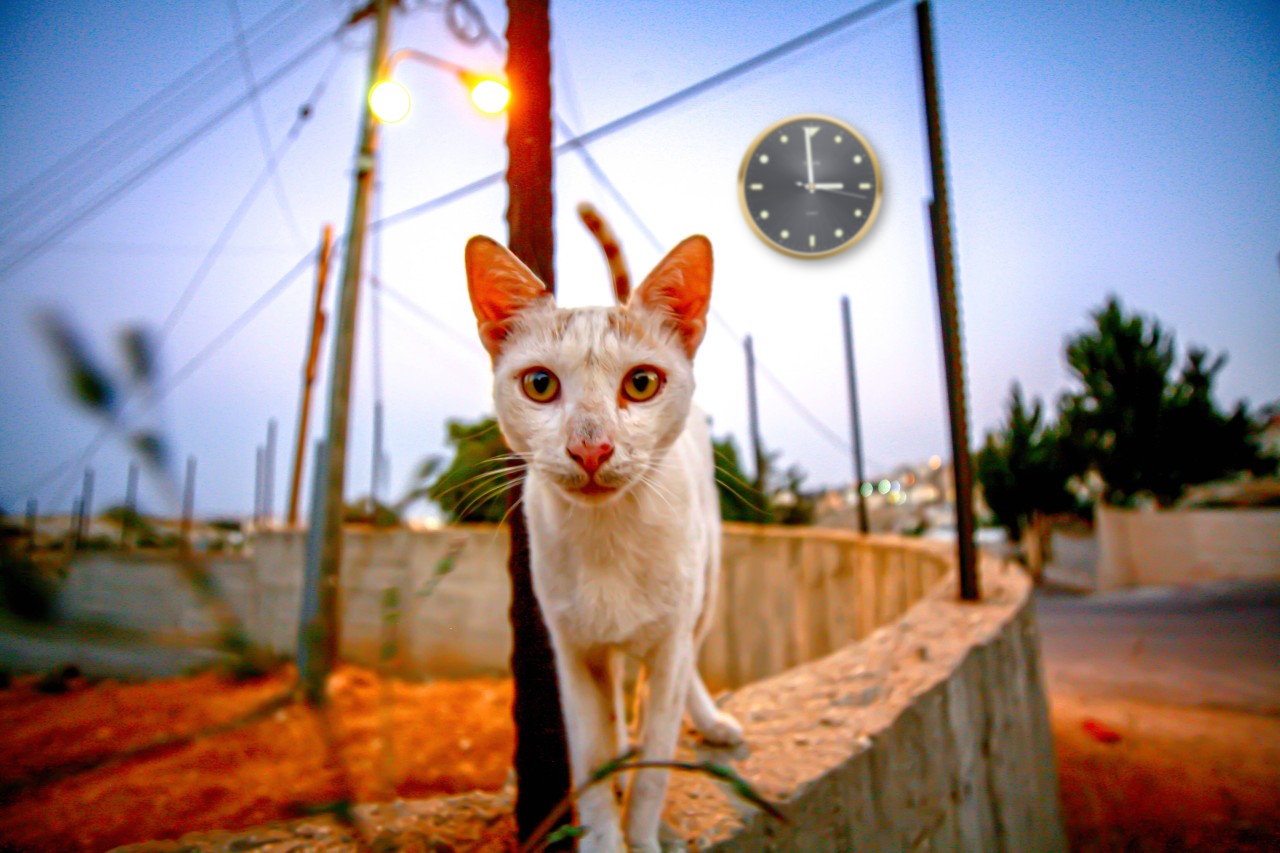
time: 2:59:17
